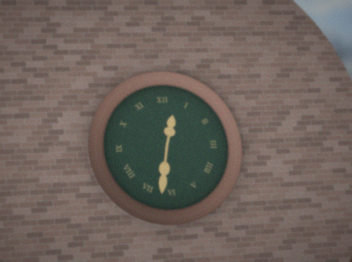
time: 12:32
